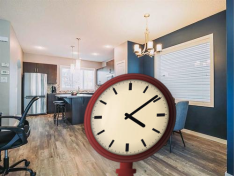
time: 4:09
